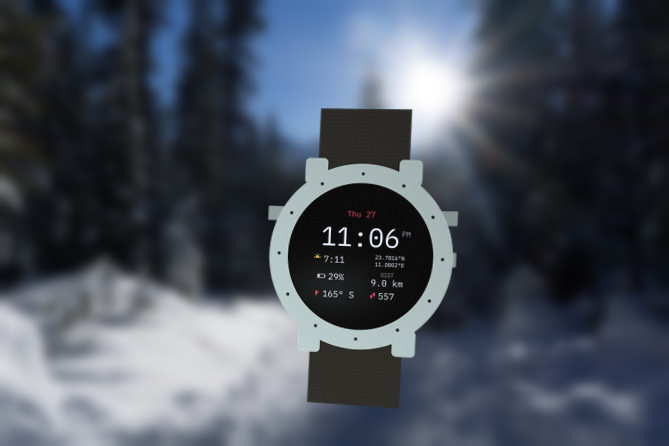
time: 11:06
